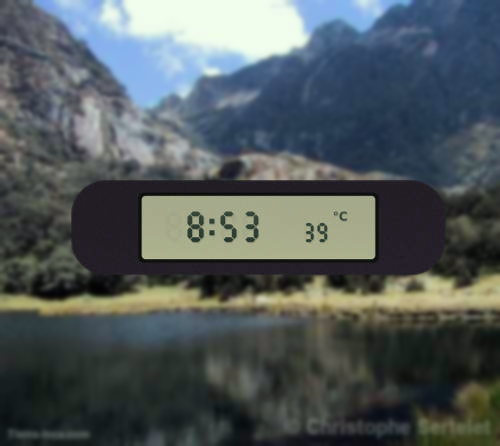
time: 8:53
